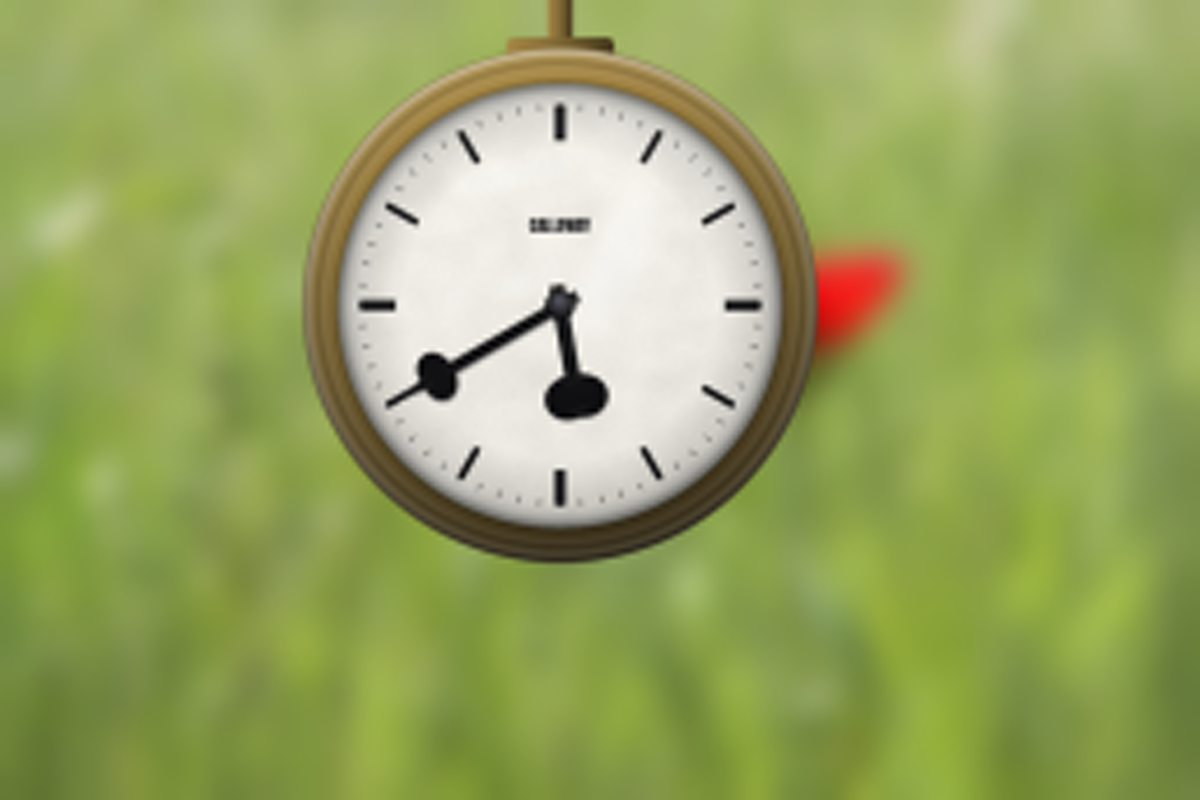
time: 5:40
